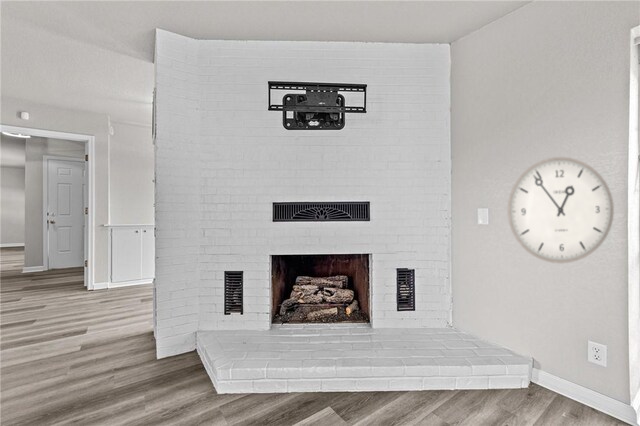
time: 12:54
